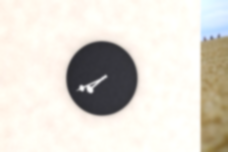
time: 7:41
